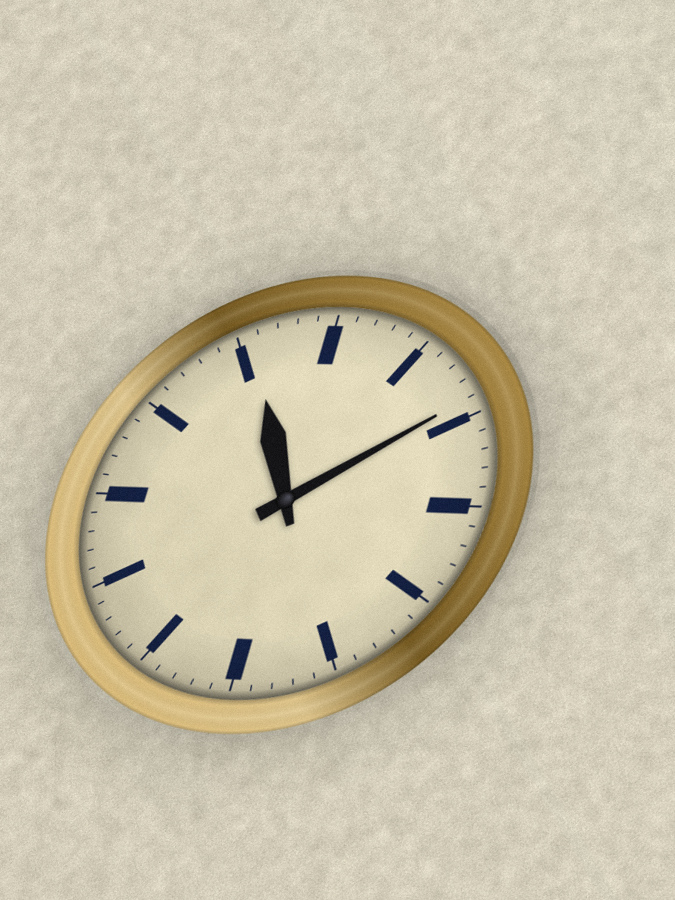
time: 11:09
